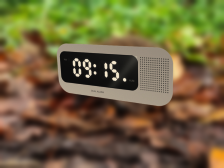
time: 9:15
